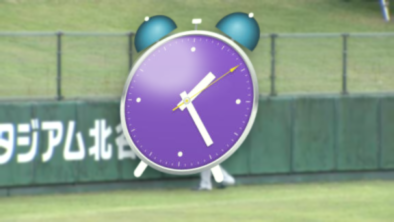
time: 1:24:09
